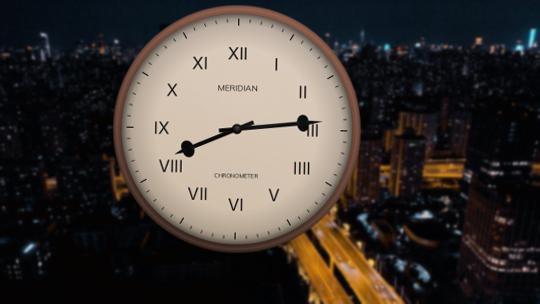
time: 8:14
